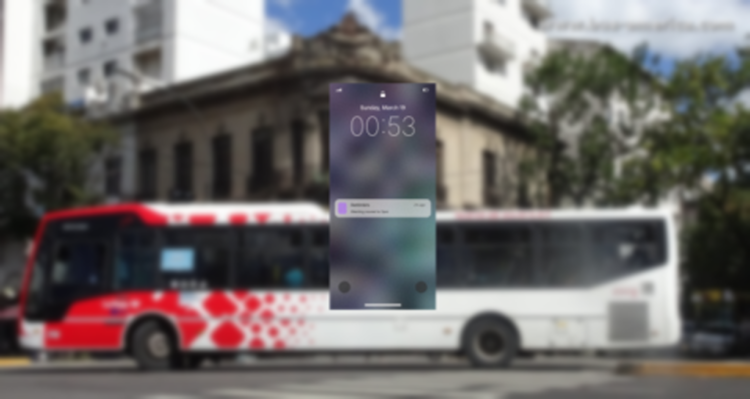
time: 0:53
